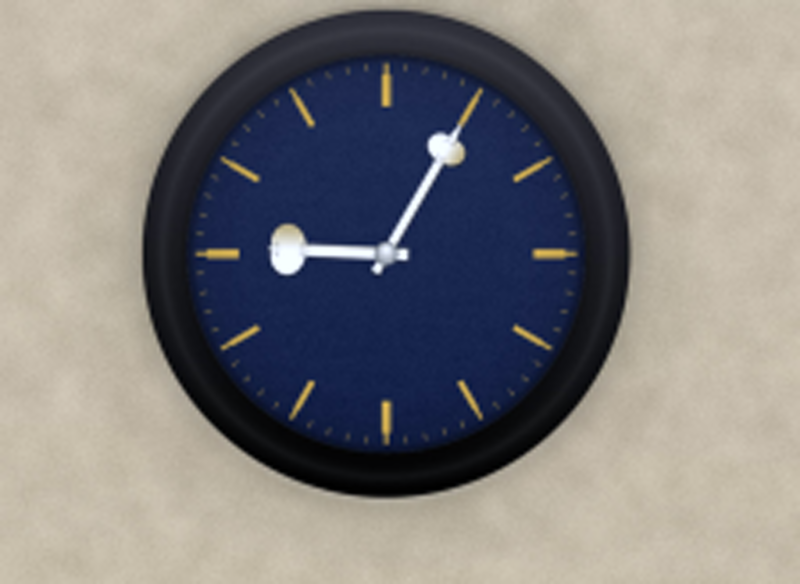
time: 9:05
